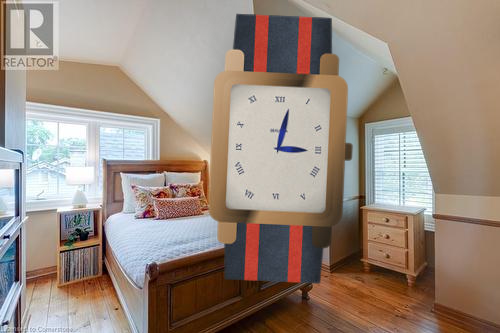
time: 3:02
